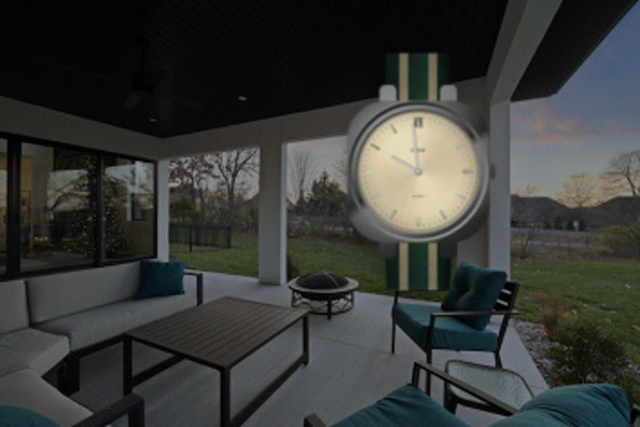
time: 9:59
